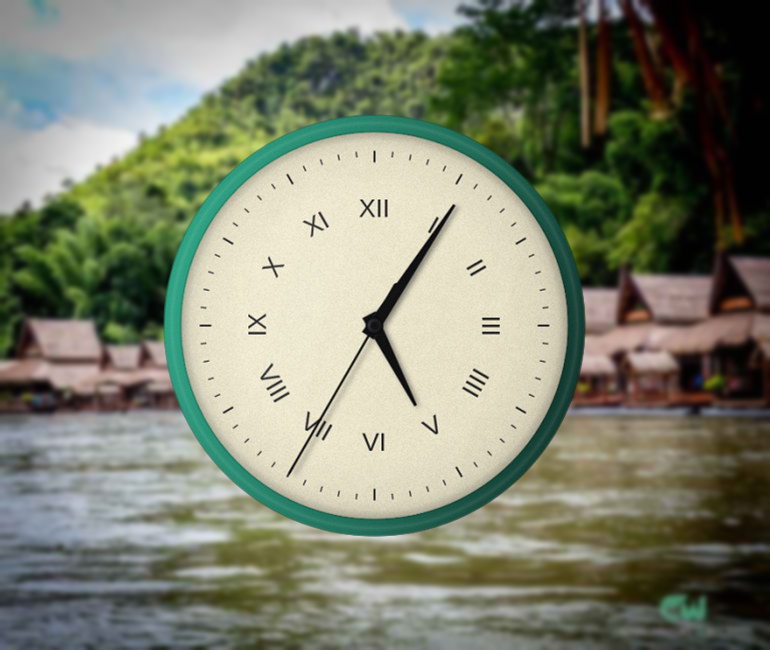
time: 5:05:35
